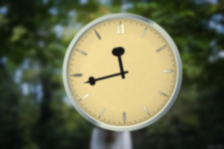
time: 11:43
